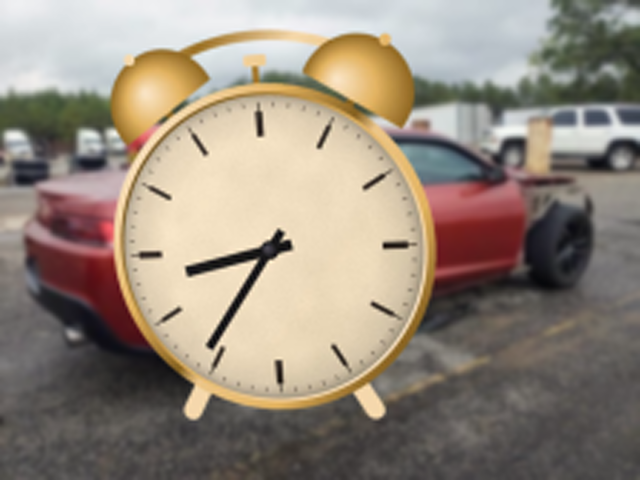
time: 8:36
